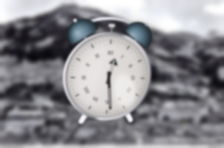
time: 12:29
